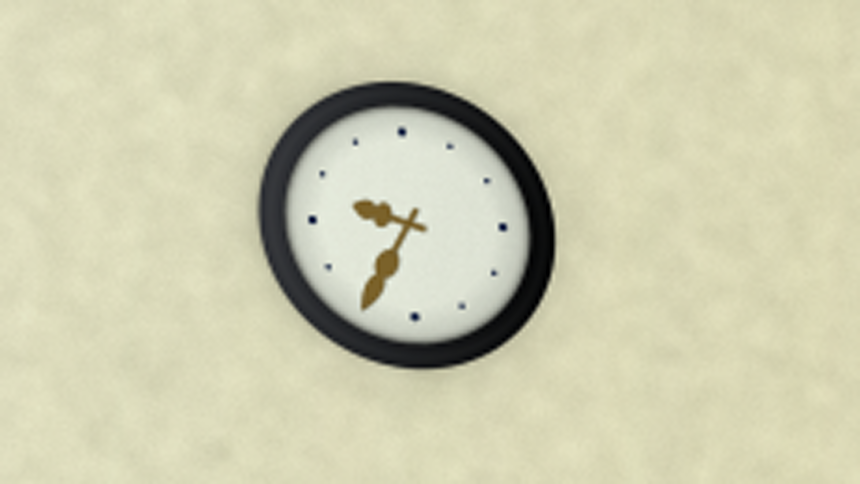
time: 9:35
